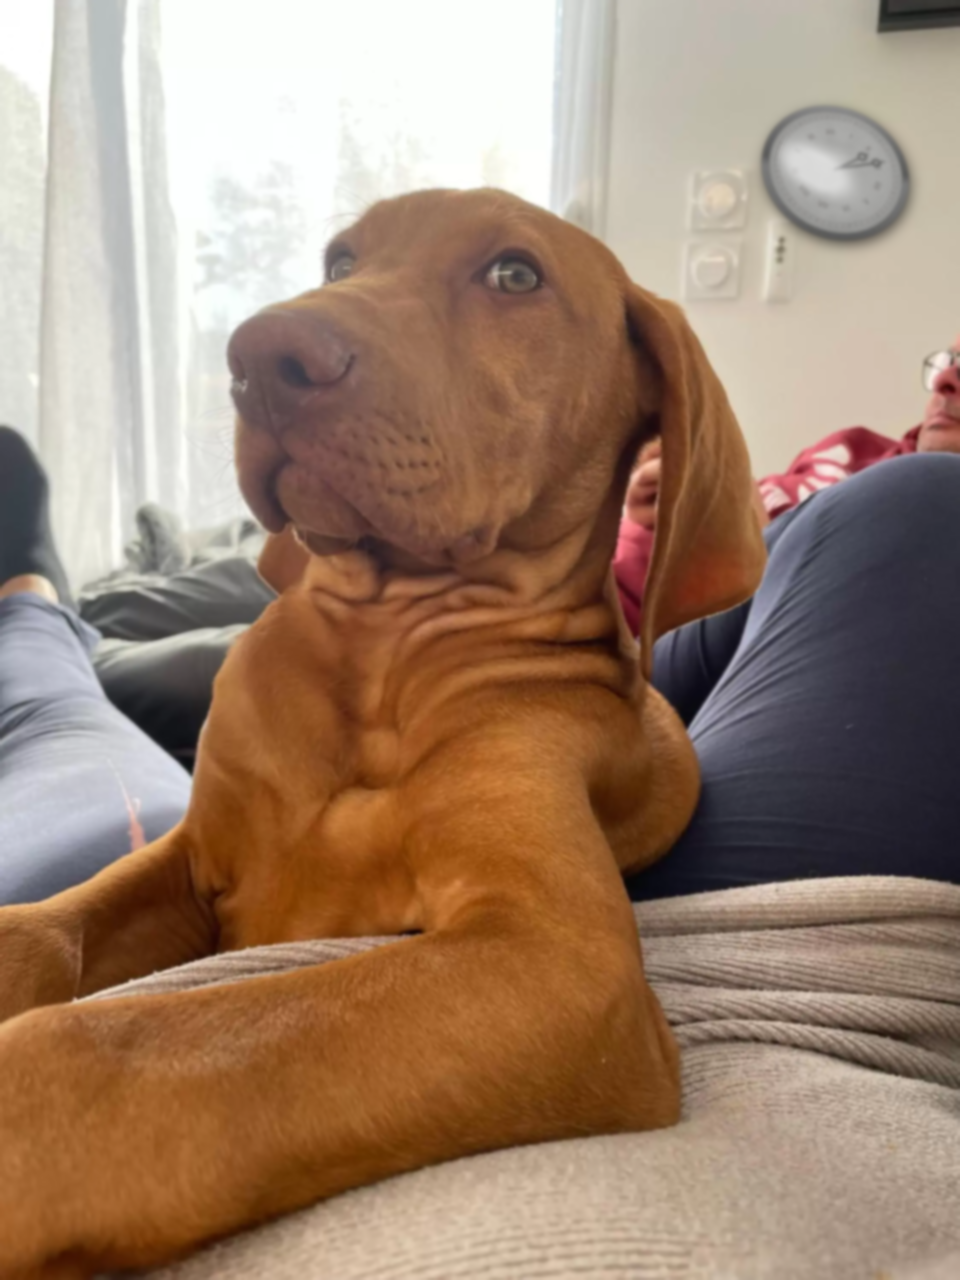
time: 2:14
